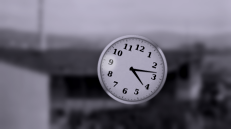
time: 4:13
